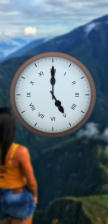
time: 5:00
